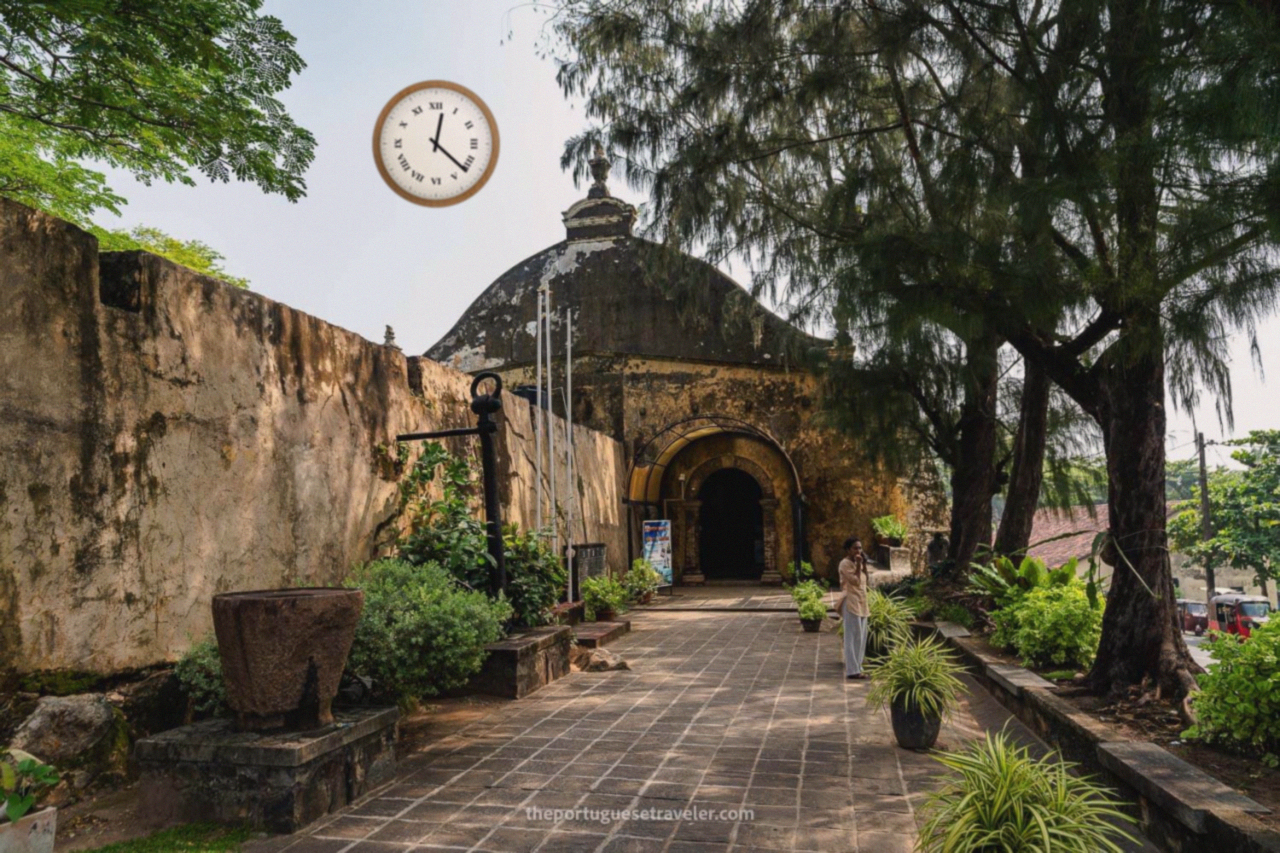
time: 12:22
